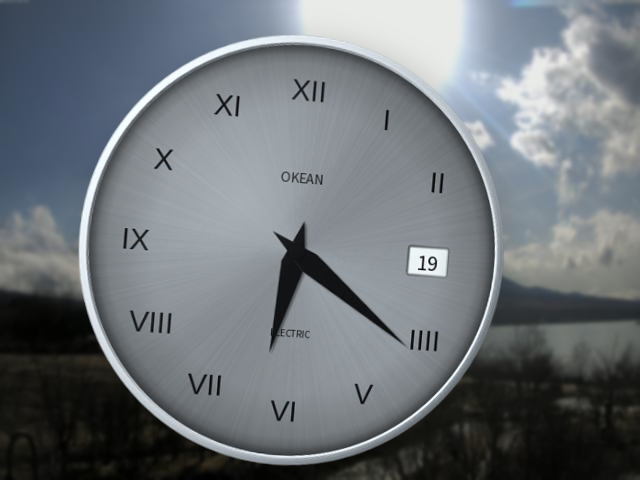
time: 6:21
